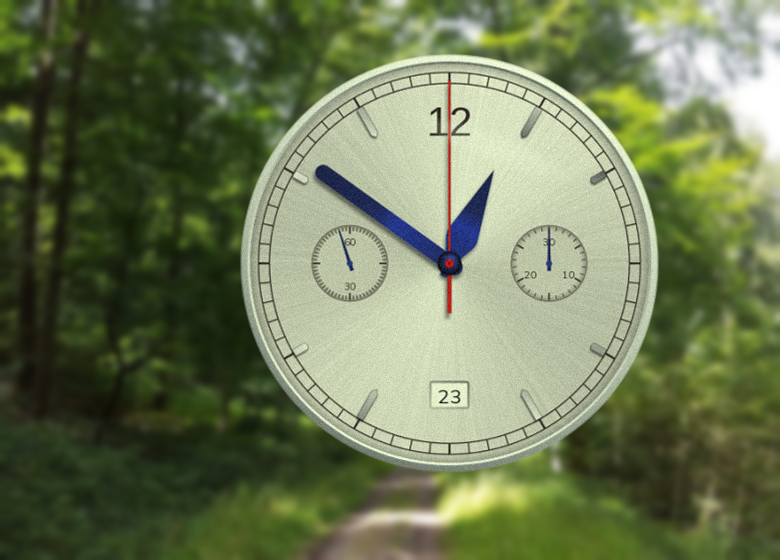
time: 12:50:57
